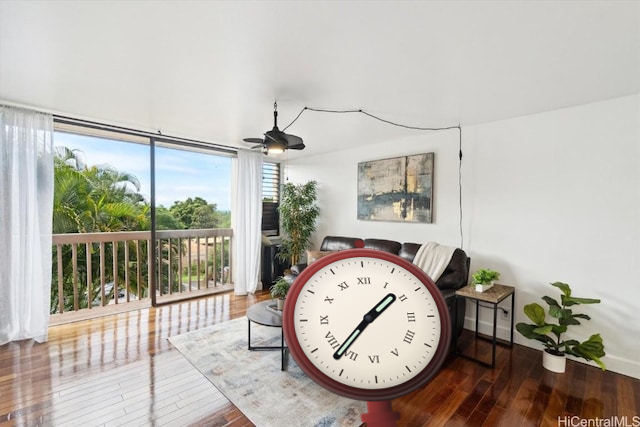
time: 1:37
